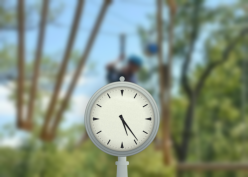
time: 5:24
